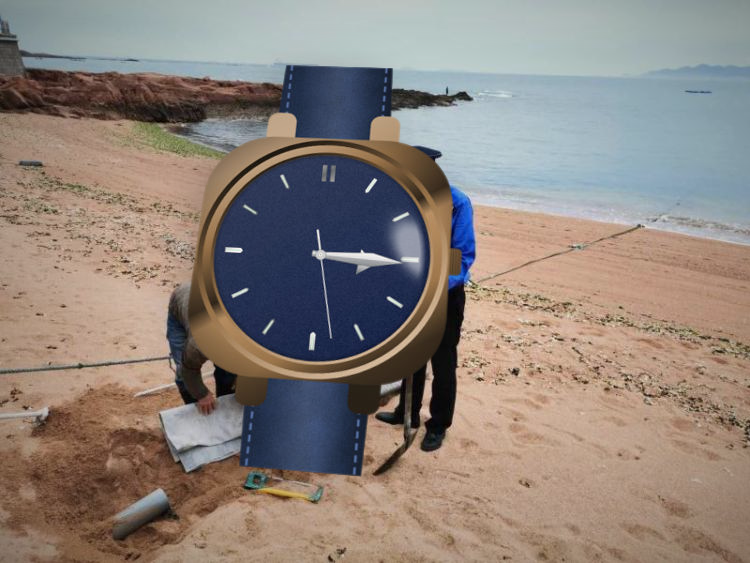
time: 3:15:28
